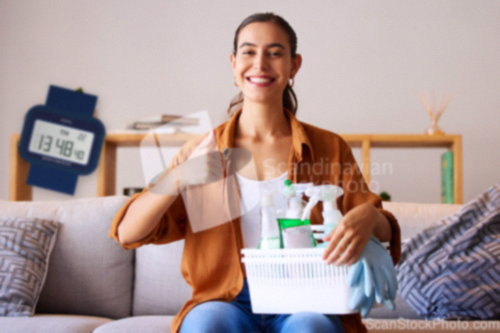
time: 13:48
